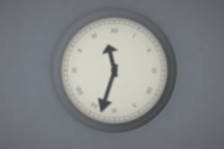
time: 11:33
